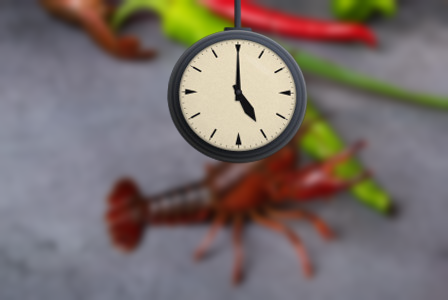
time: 5:00
